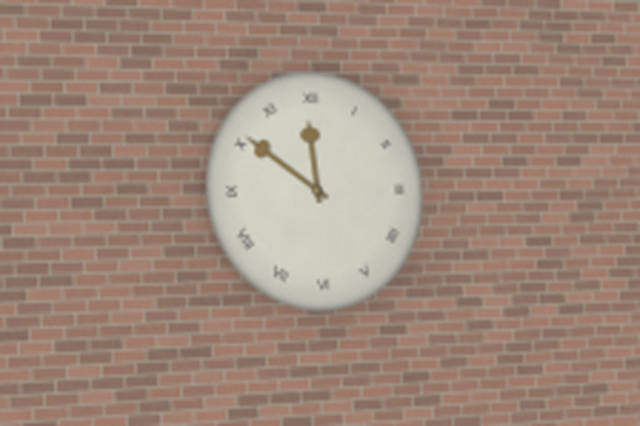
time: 11:51
